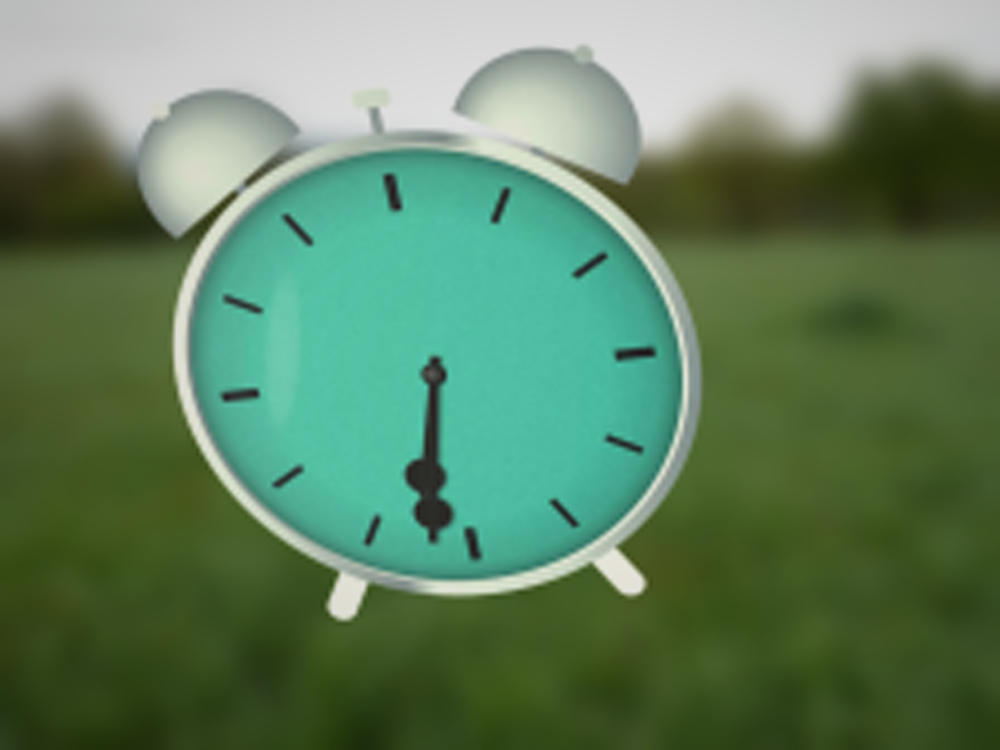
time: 6:32
